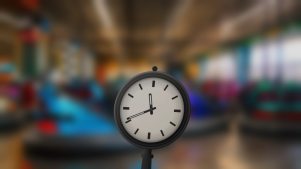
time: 11:41
